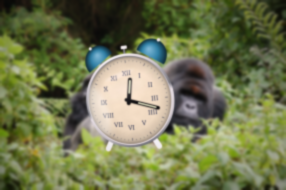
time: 12:18
